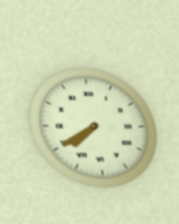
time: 7:40
